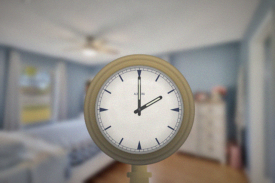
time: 2:00
